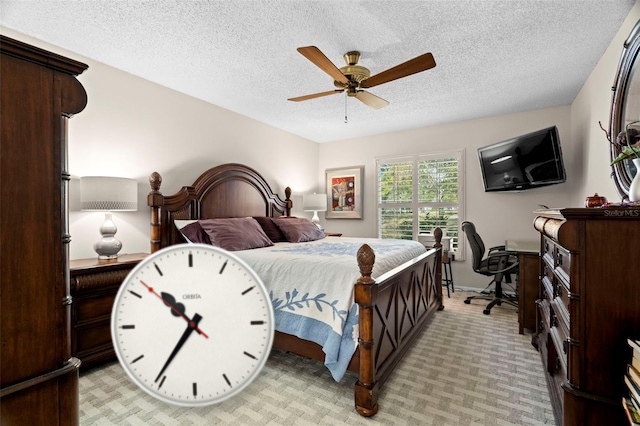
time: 10:35:52
